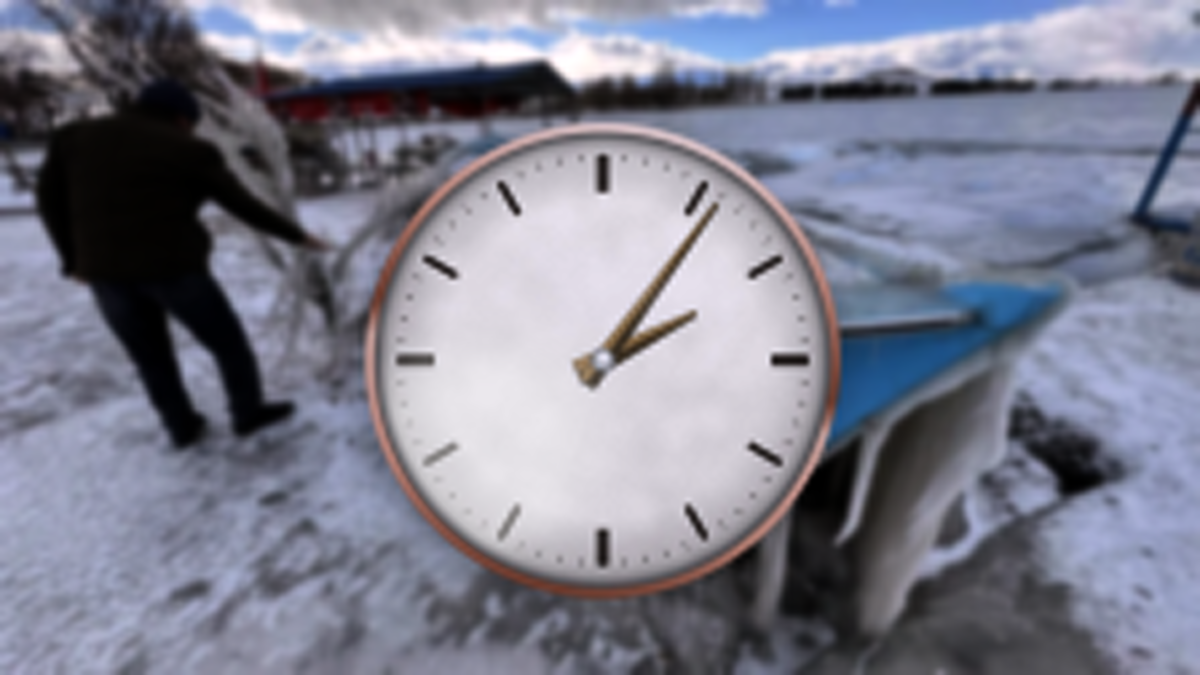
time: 2:06
